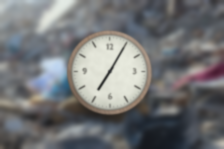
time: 7:05
